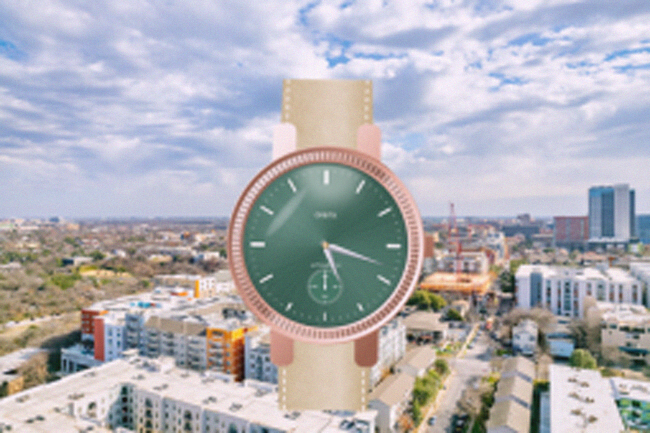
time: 5:18
